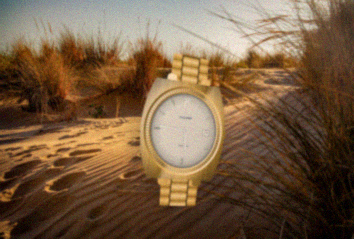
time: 5:46
